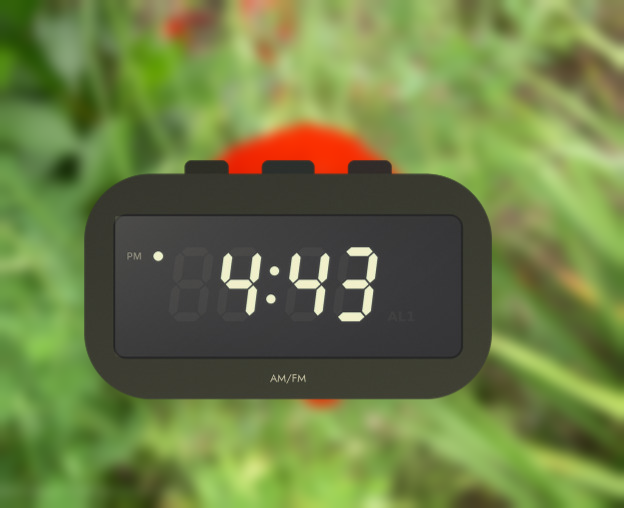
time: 4:43
